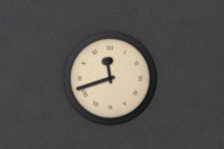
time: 11:42
